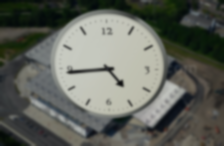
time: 4:44
